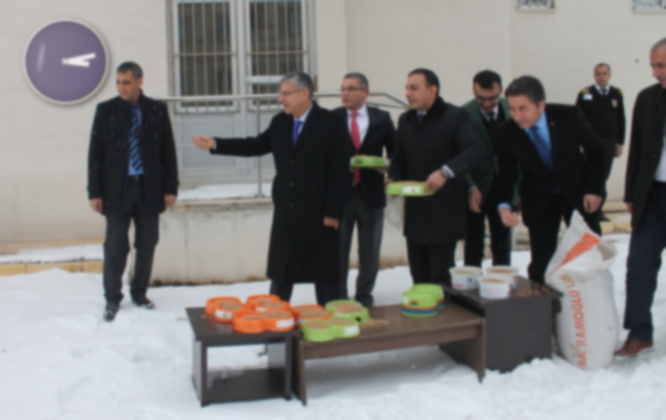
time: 3:13
